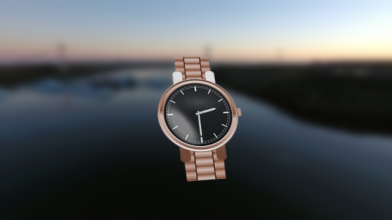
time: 2:30
